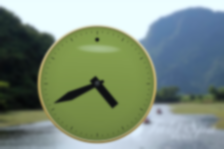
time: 4:41
